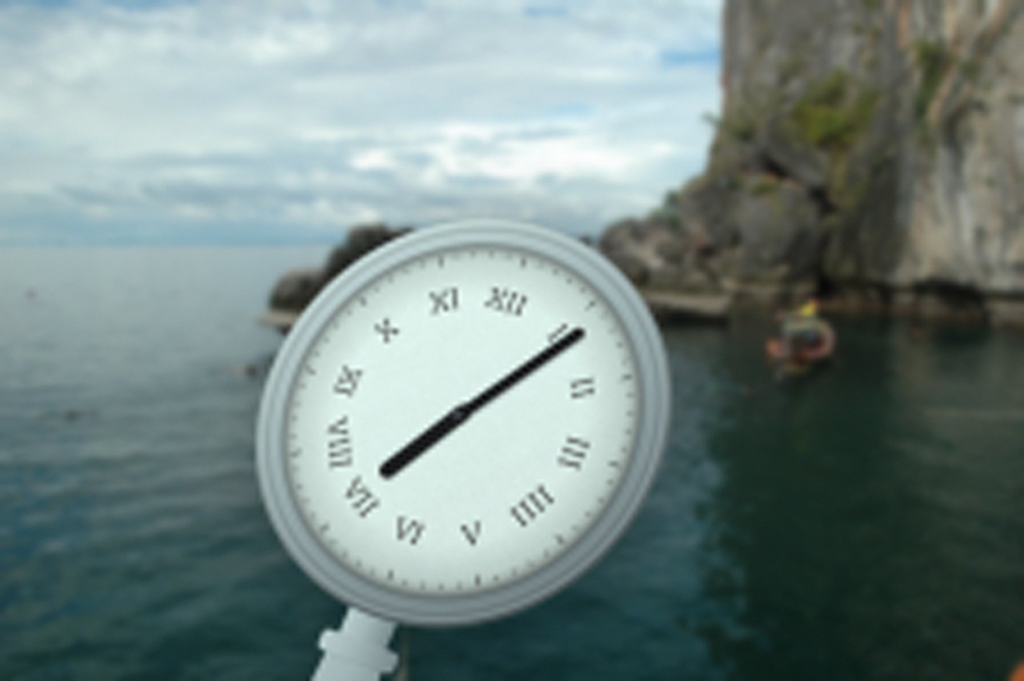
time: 7:06
